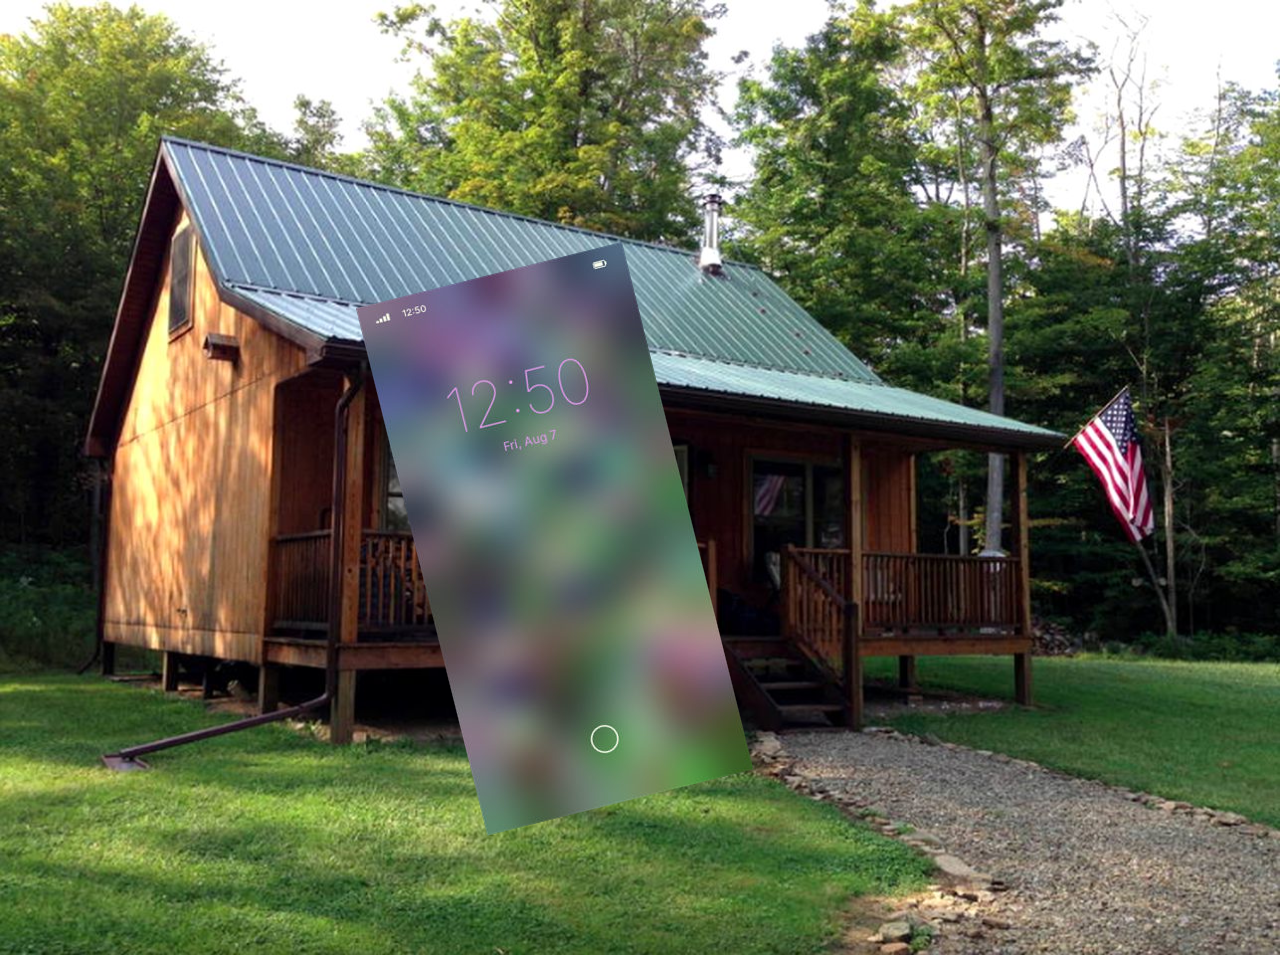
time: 12:50
